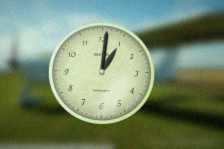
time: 1:01
